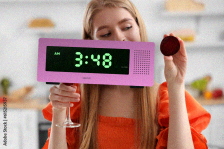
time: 3:48
